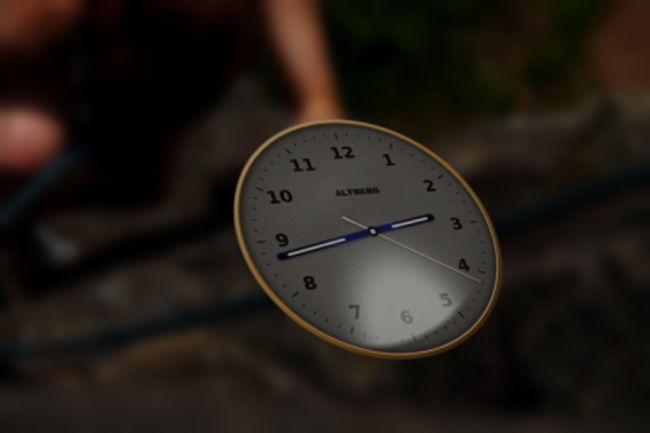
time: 2:43:21
